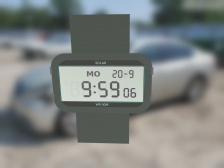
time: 9:59:06
